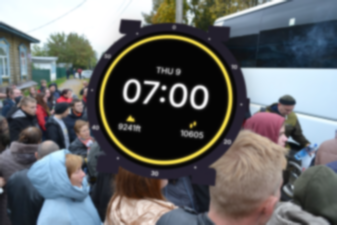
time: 7:00
